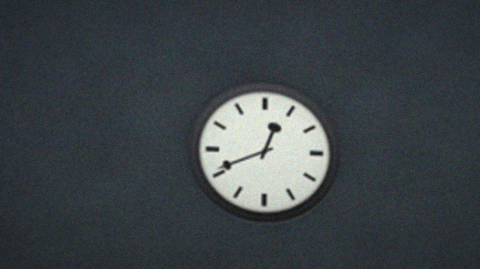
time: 12:41
